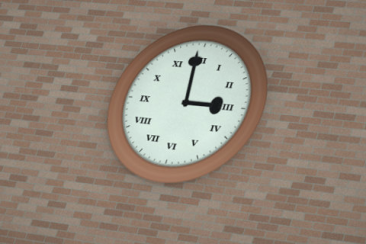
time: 2:59
